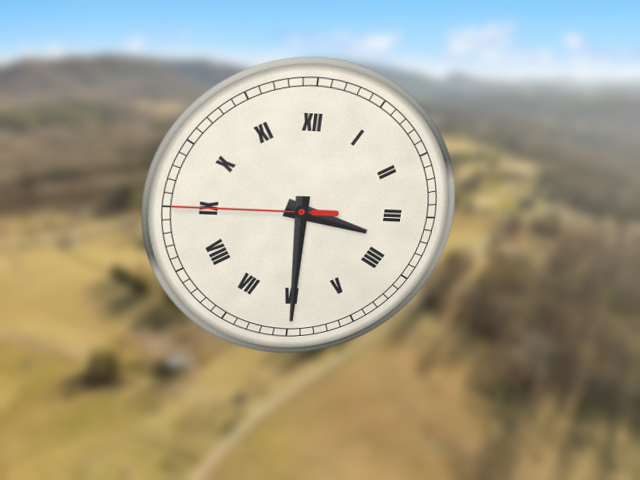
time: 3:29:45
